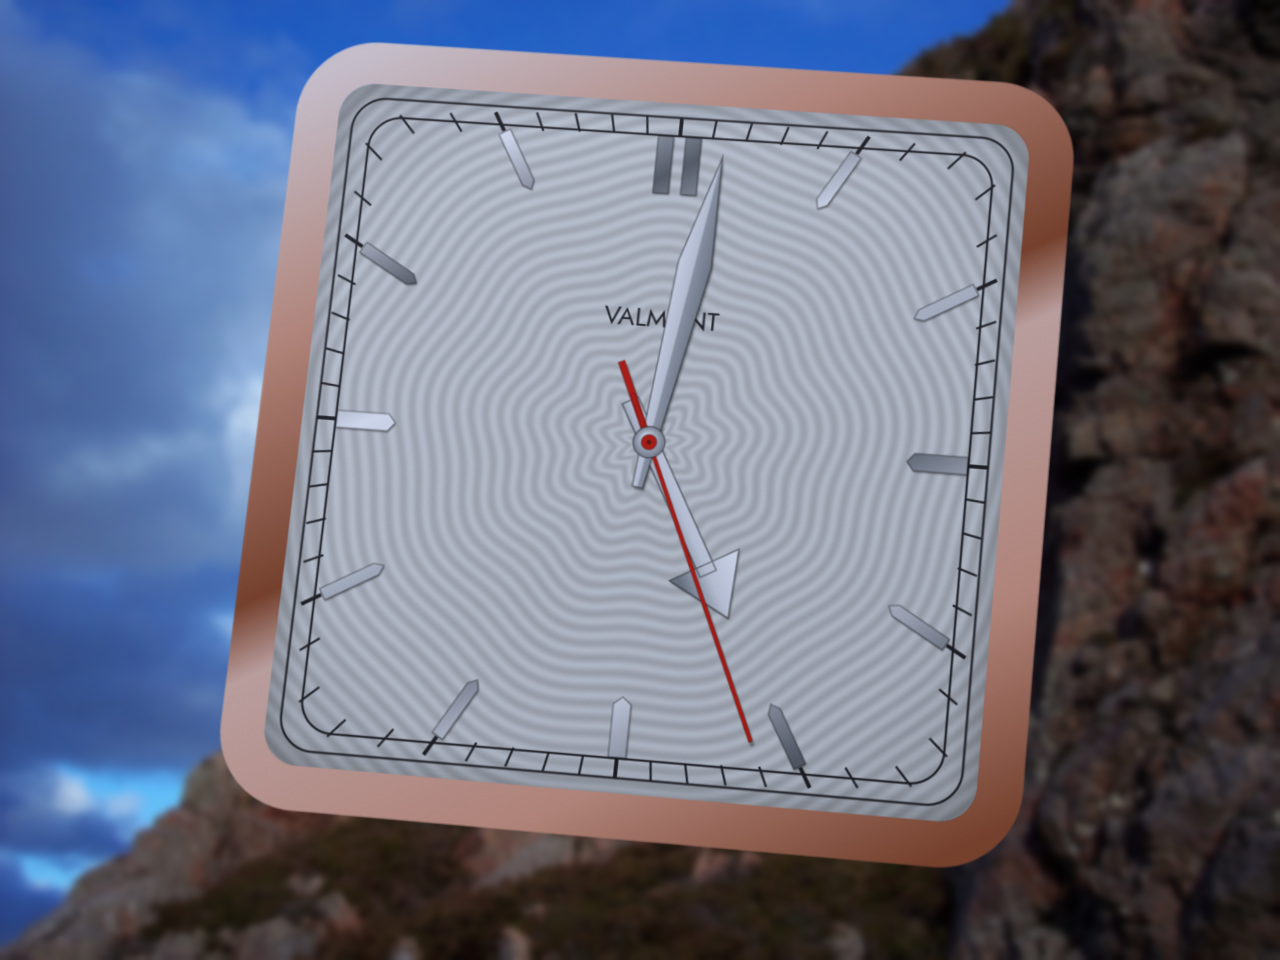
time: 5:01:26
